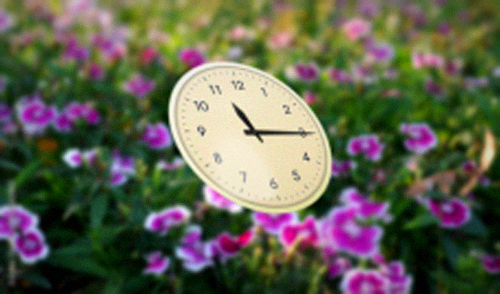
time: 11:15
